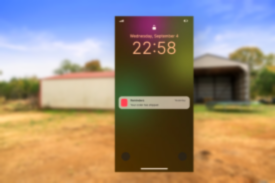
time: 22:58
